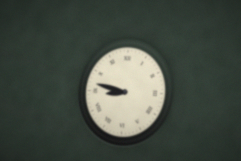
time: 8:47
